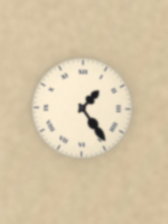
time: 1:24
